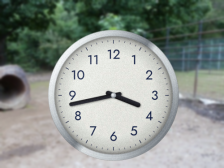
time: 3:43
